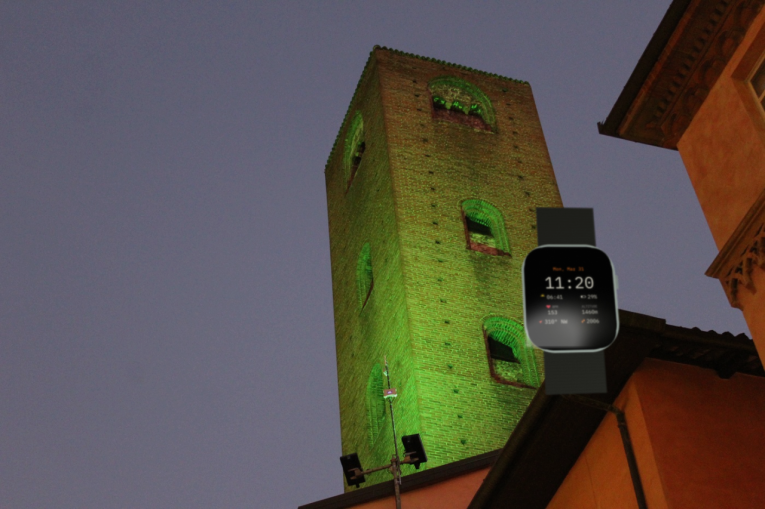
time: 11:20
